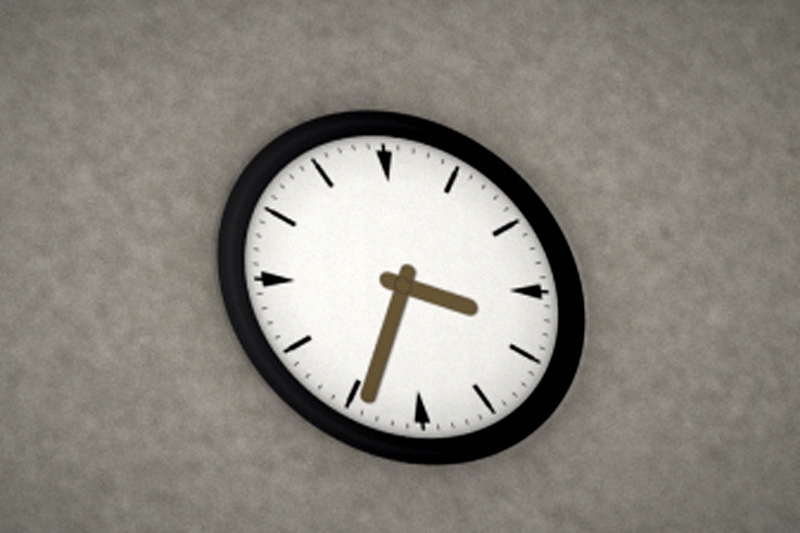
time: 3:34
